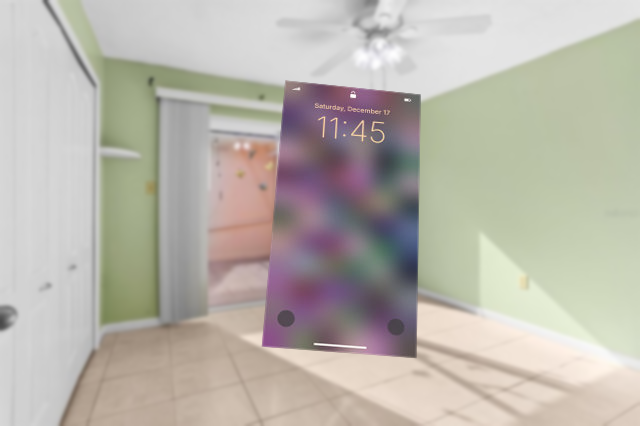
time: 11:45
